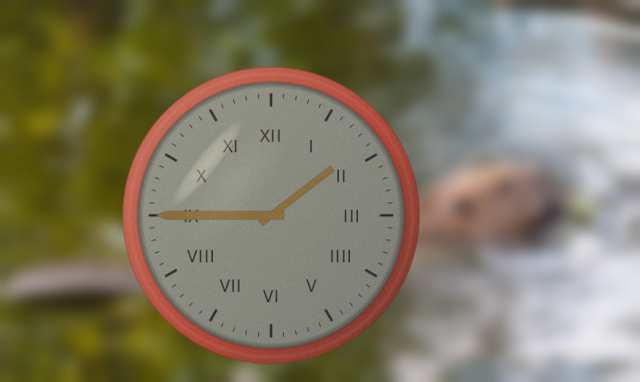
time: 1:45
